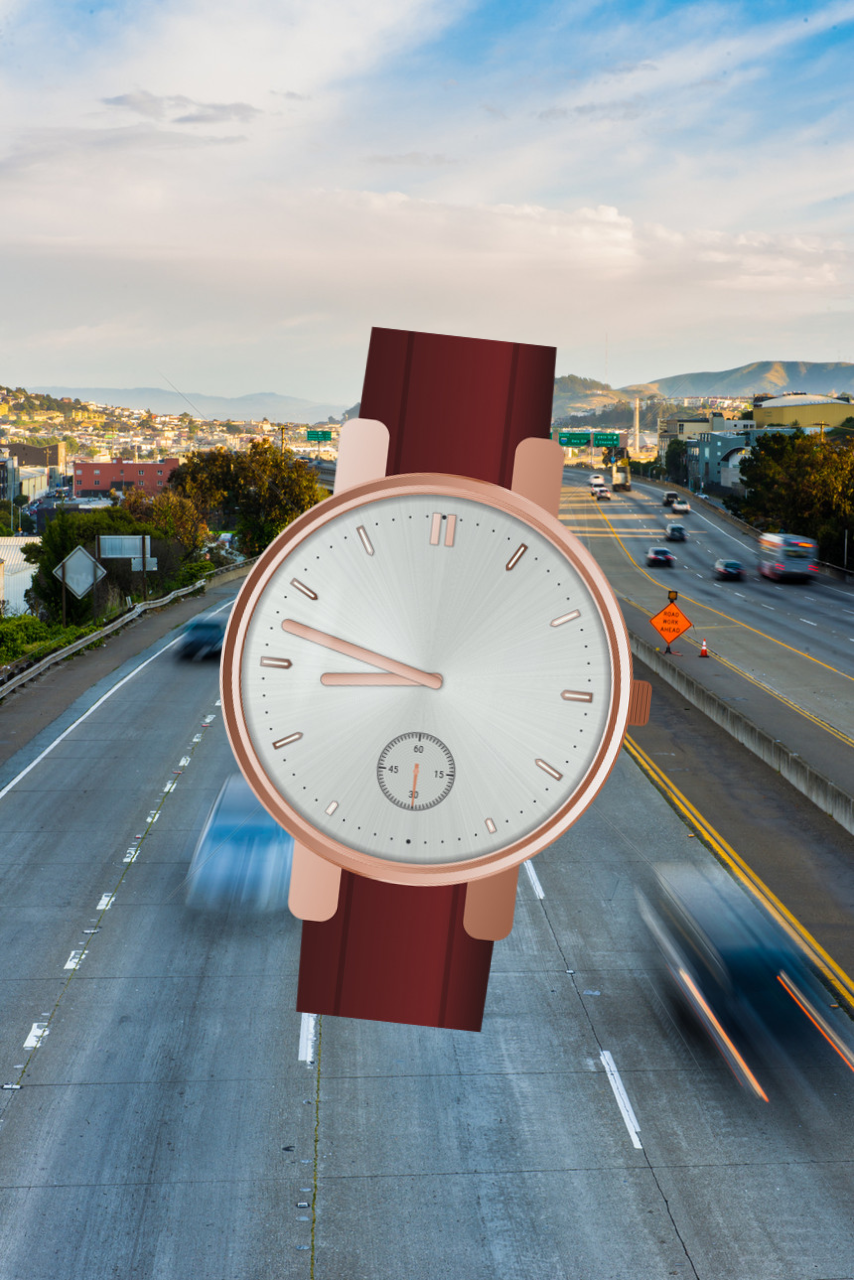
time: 8:47:30
